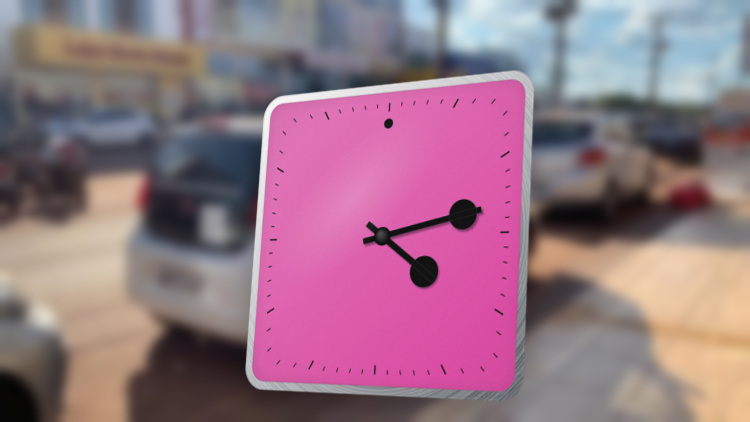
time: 4:13
